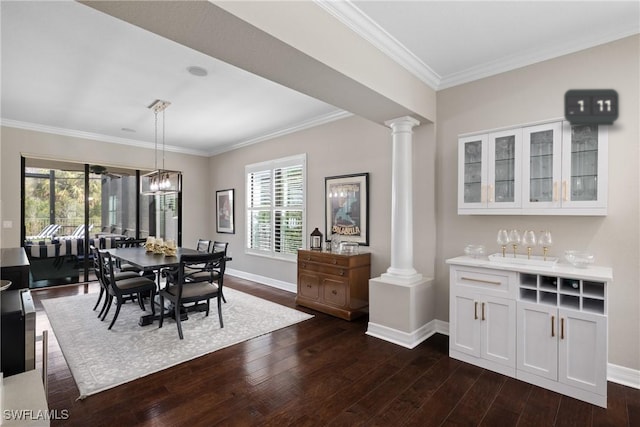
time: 1:11
